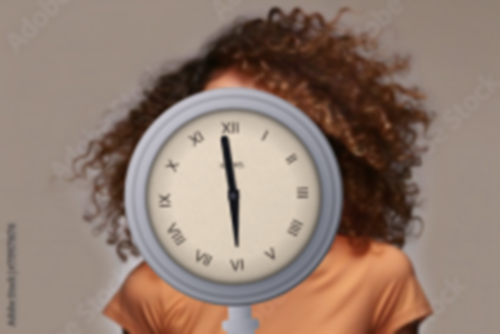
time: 5:59
